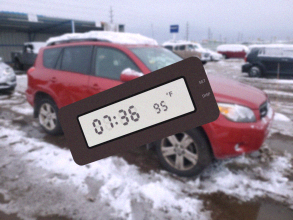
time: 7:36
